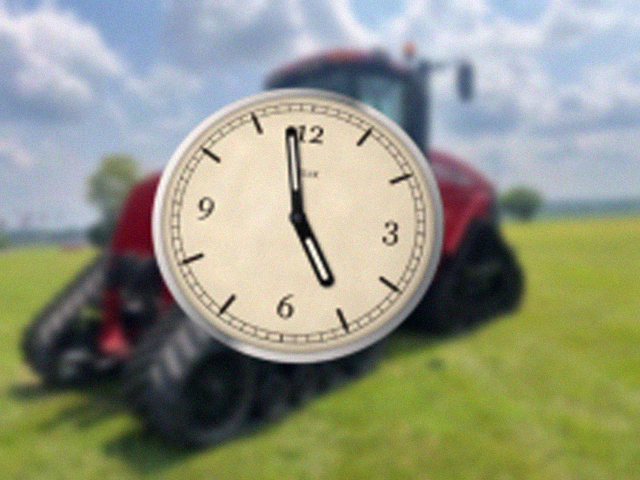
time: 4:58
